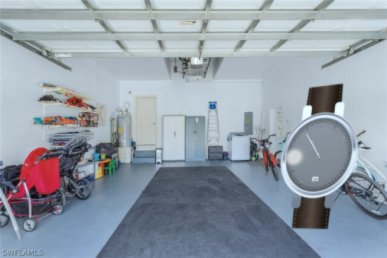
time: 10:54
